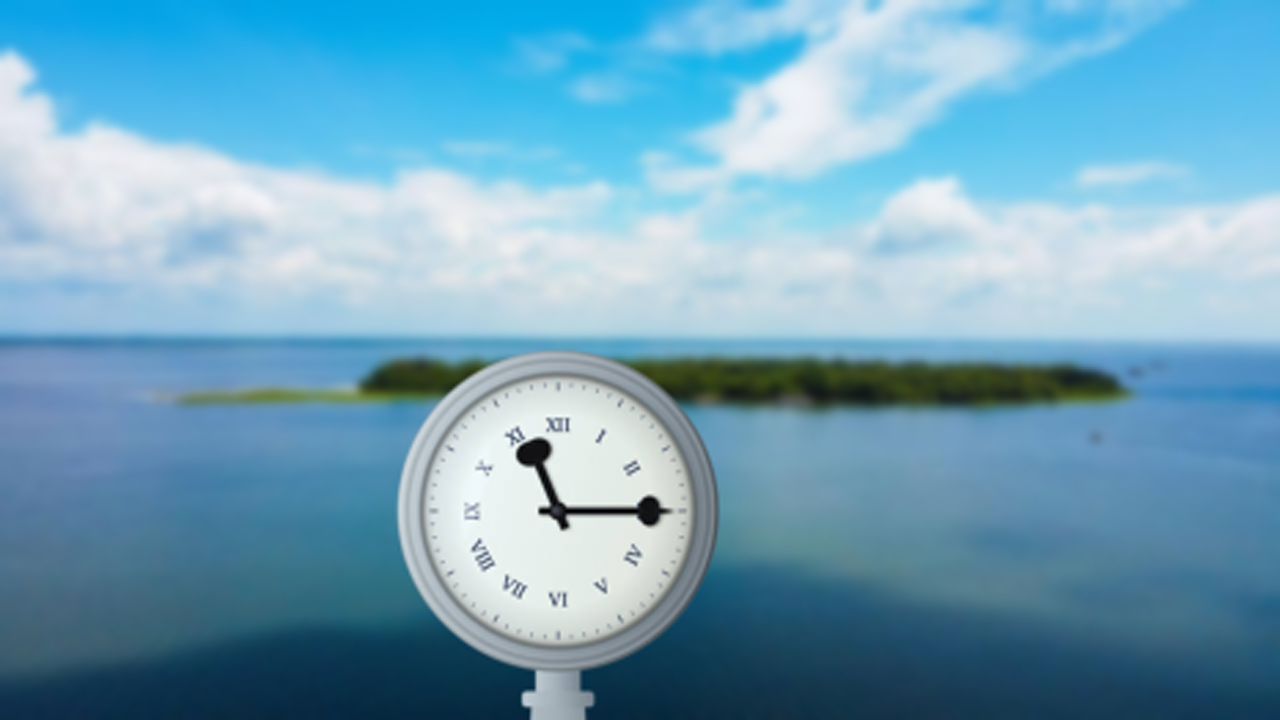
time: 11:15
